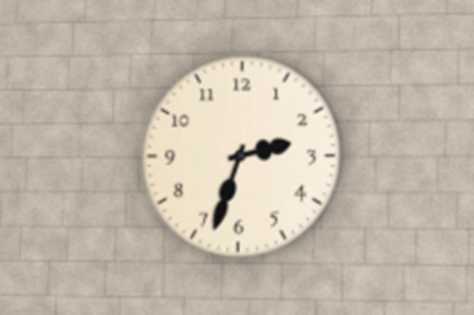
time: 2:33
